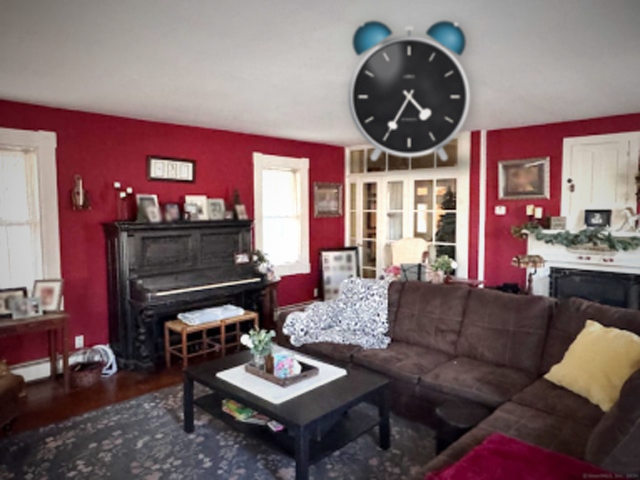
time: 4:35
